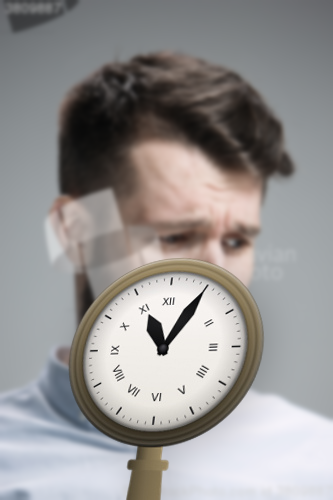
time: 11:05
